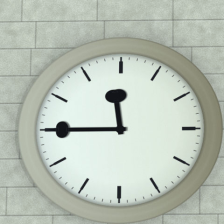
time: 11:45
